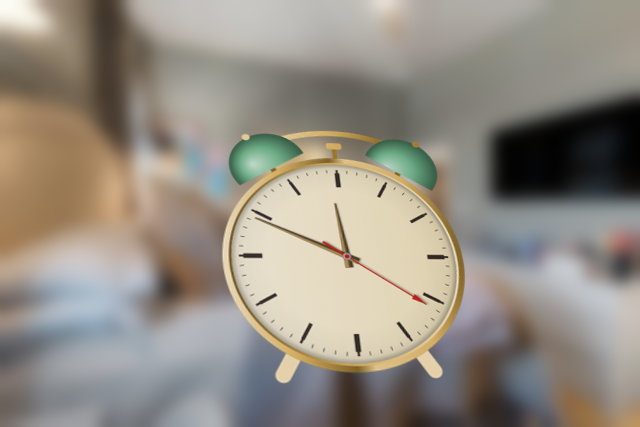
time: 11:49:21
